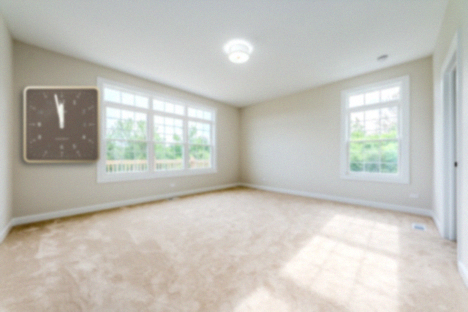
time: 11:58
